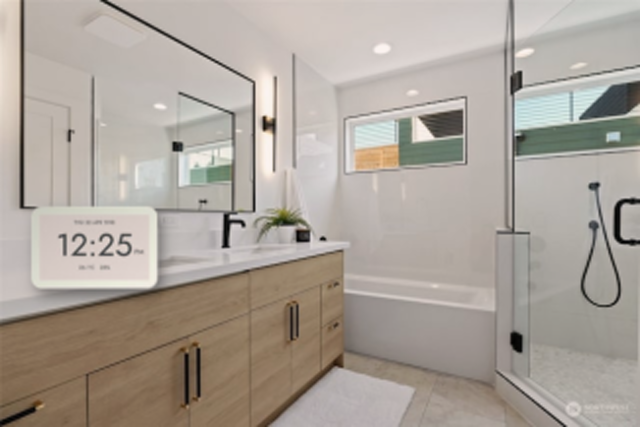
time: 12:25
